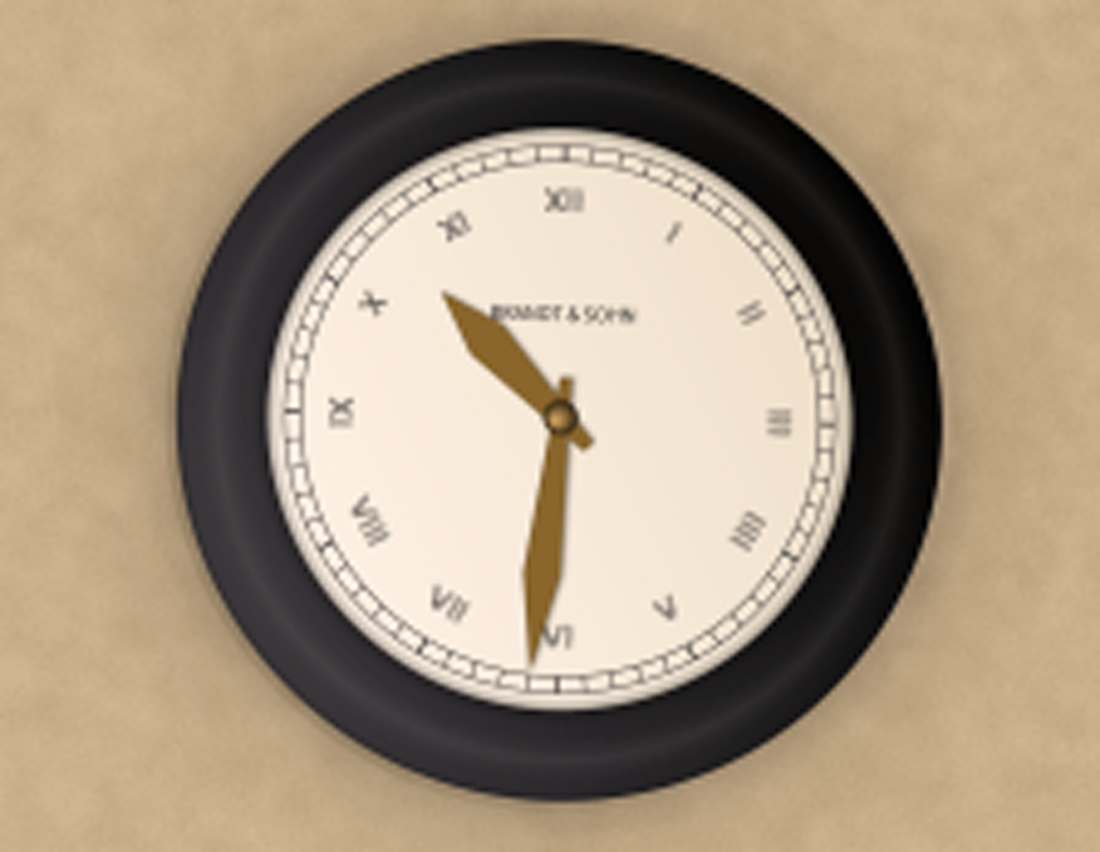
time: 10:31
